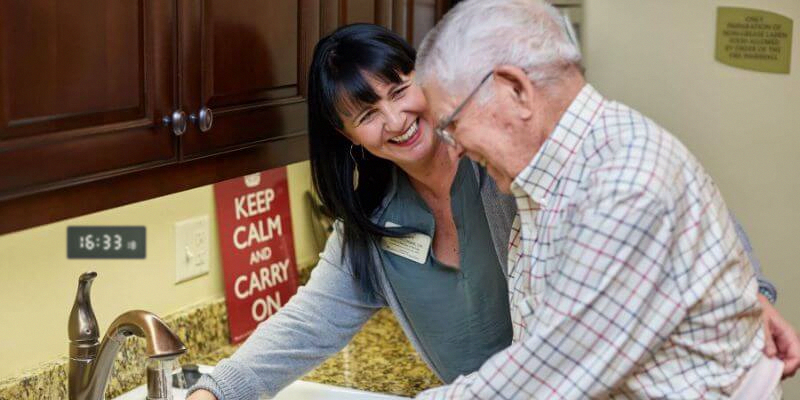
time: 16:33
